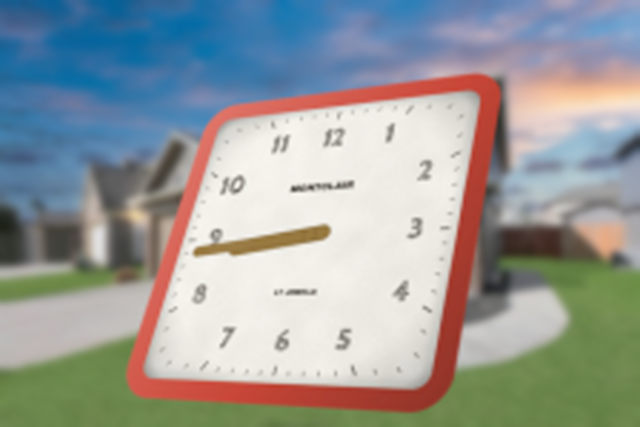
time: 8:44
